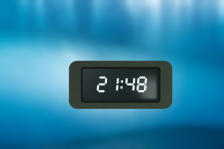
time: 21:48
